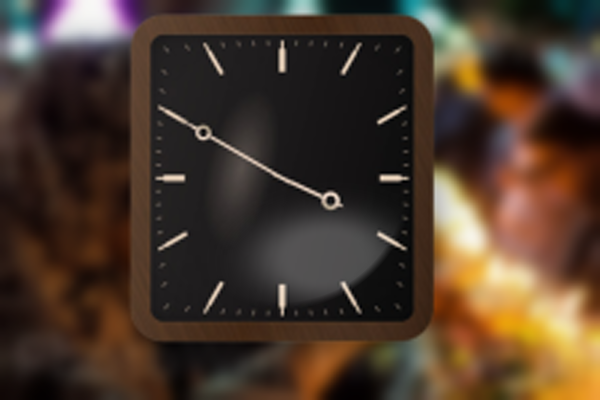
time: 3:50
